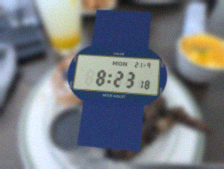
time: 8:23:18
